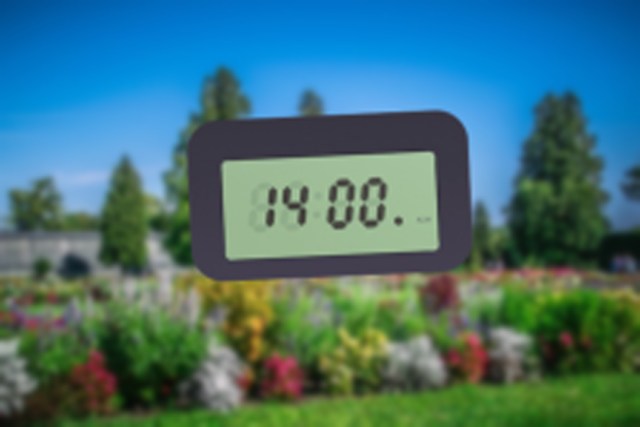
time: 14:00
